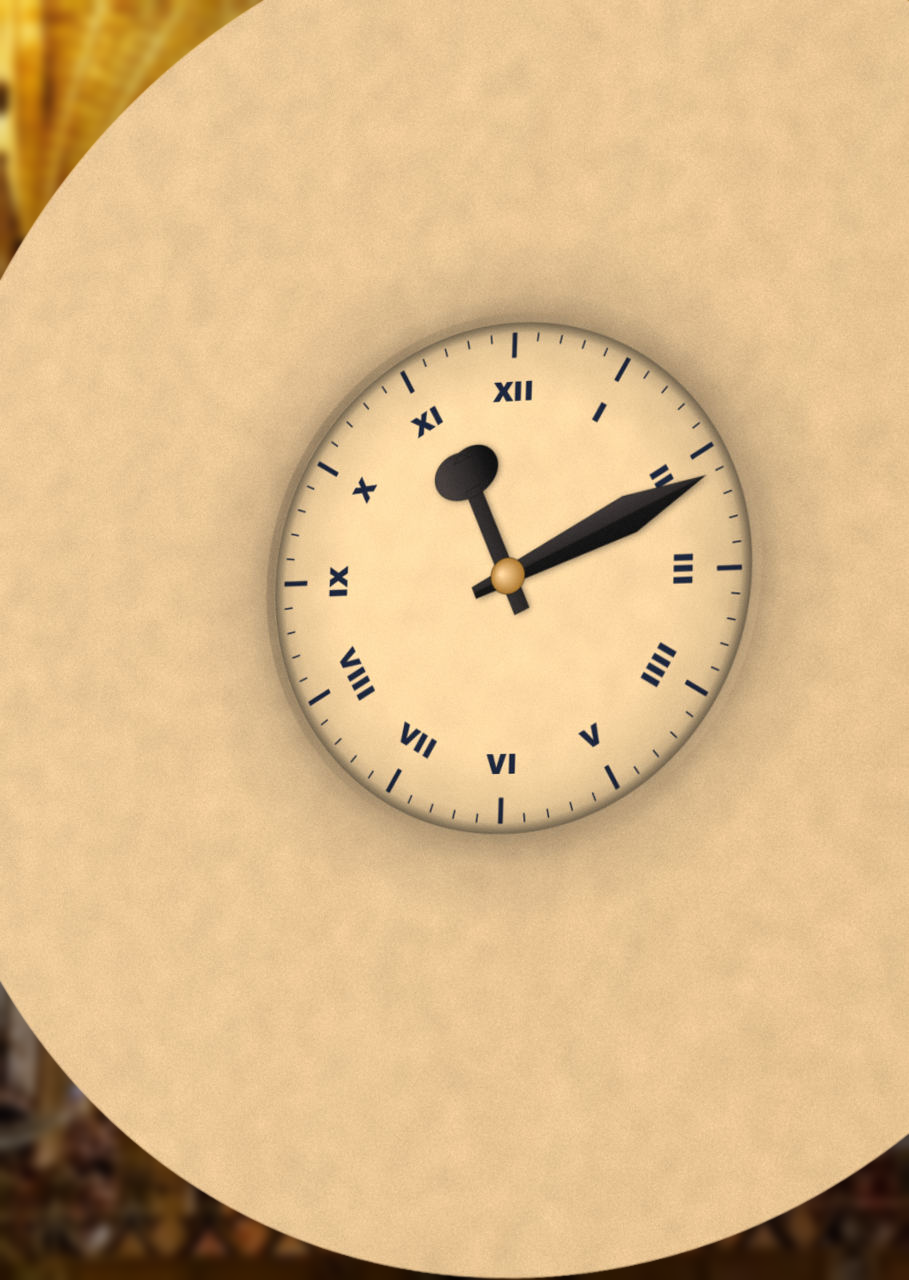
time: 11:11
